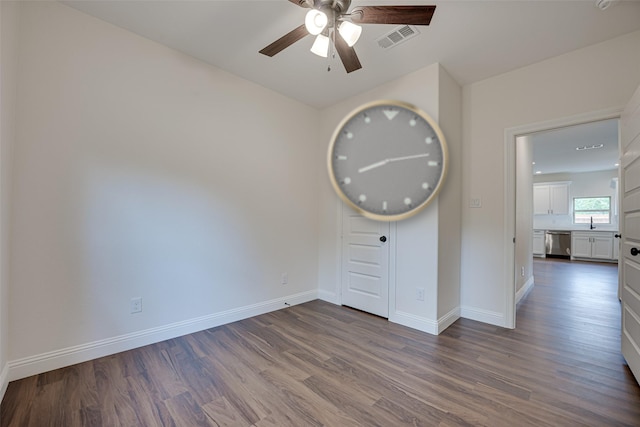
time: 8:13
